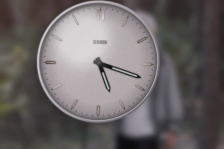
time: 5:18
